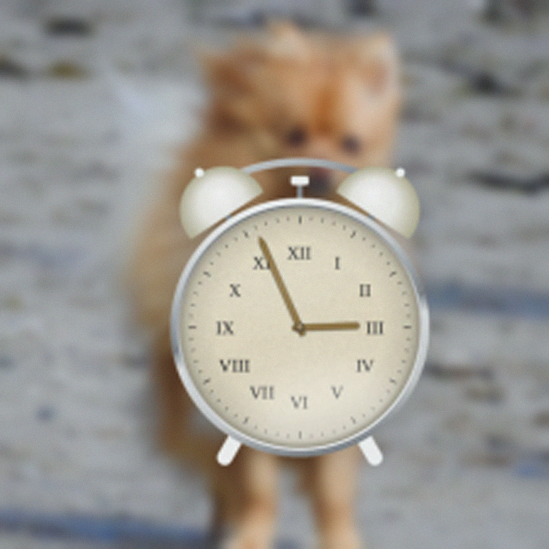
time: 2:56
